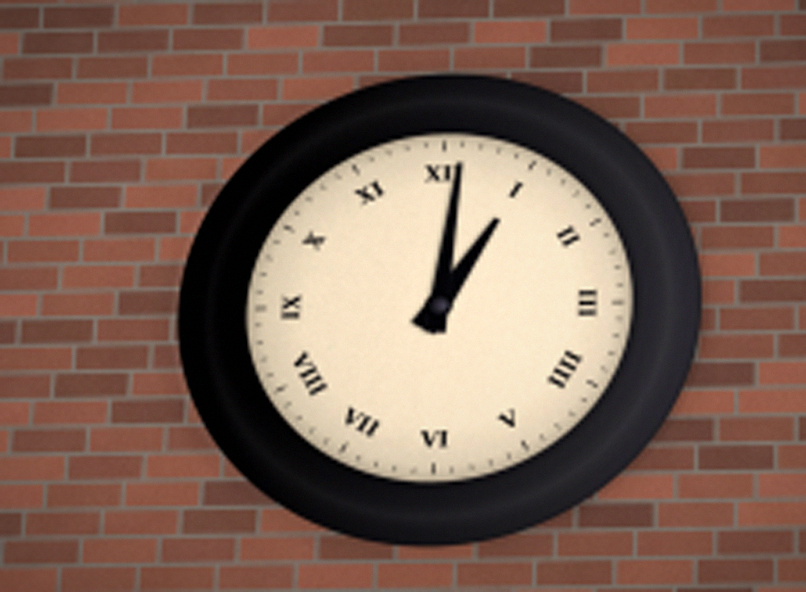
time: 1:01
